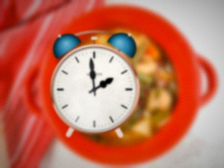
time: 1:59
